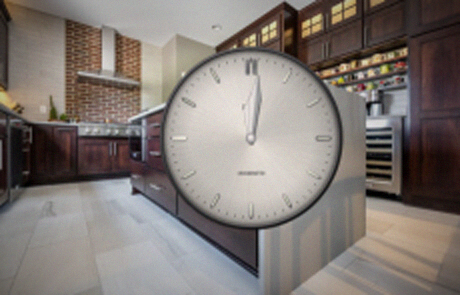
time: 12:01
